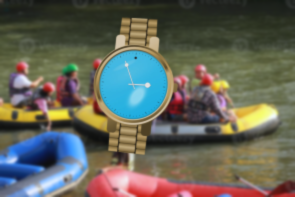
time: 2:56
